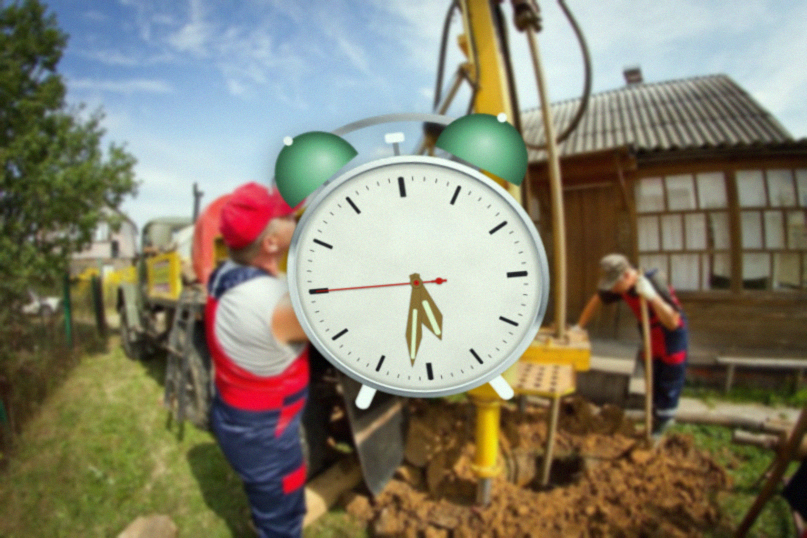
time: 5:31:45
